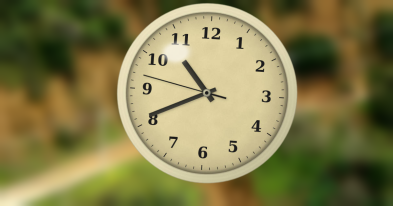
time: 10:40:47
